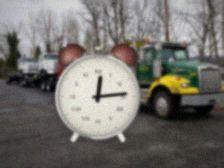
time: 12:14
